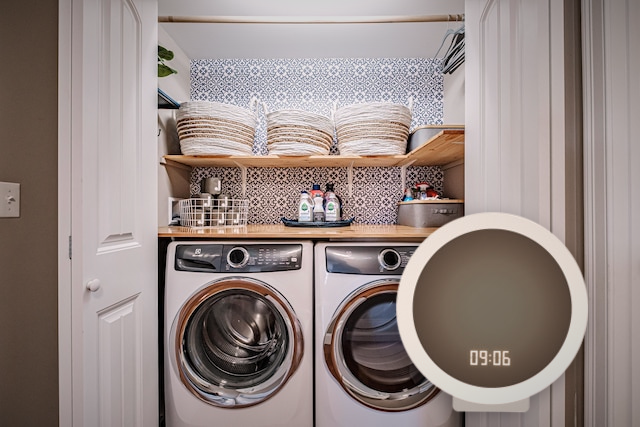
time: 9:06
